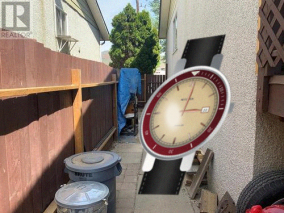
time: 3:01
